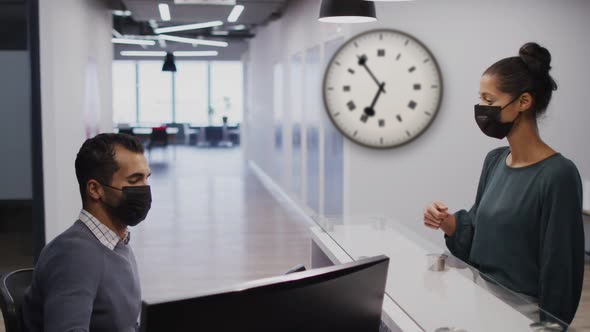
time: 6:54
